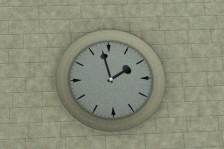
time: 1:58
